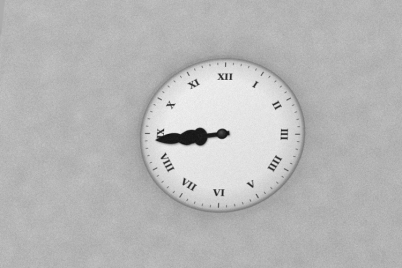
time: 8:44
